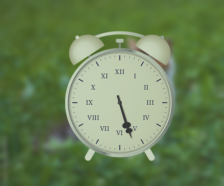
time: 5:27
